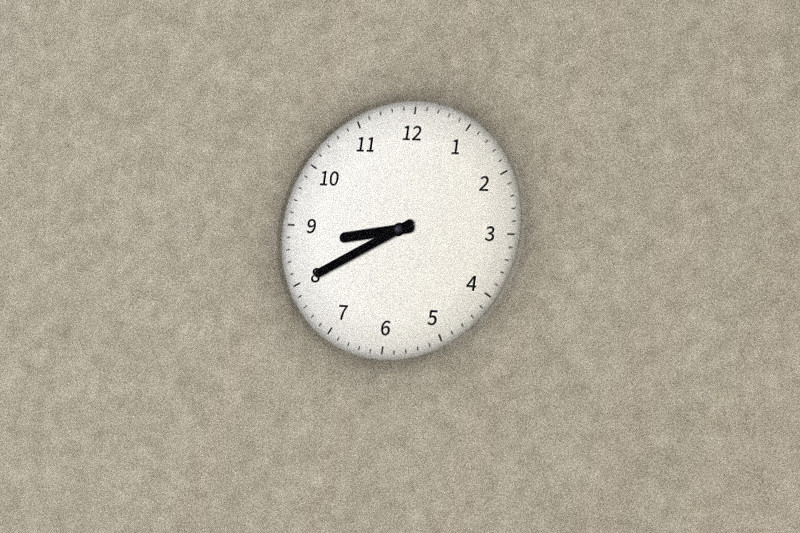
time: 8:40
